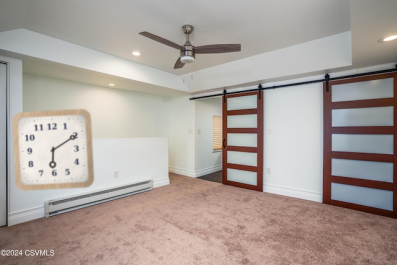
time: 6:10
